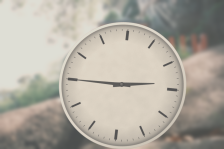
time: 2:45
